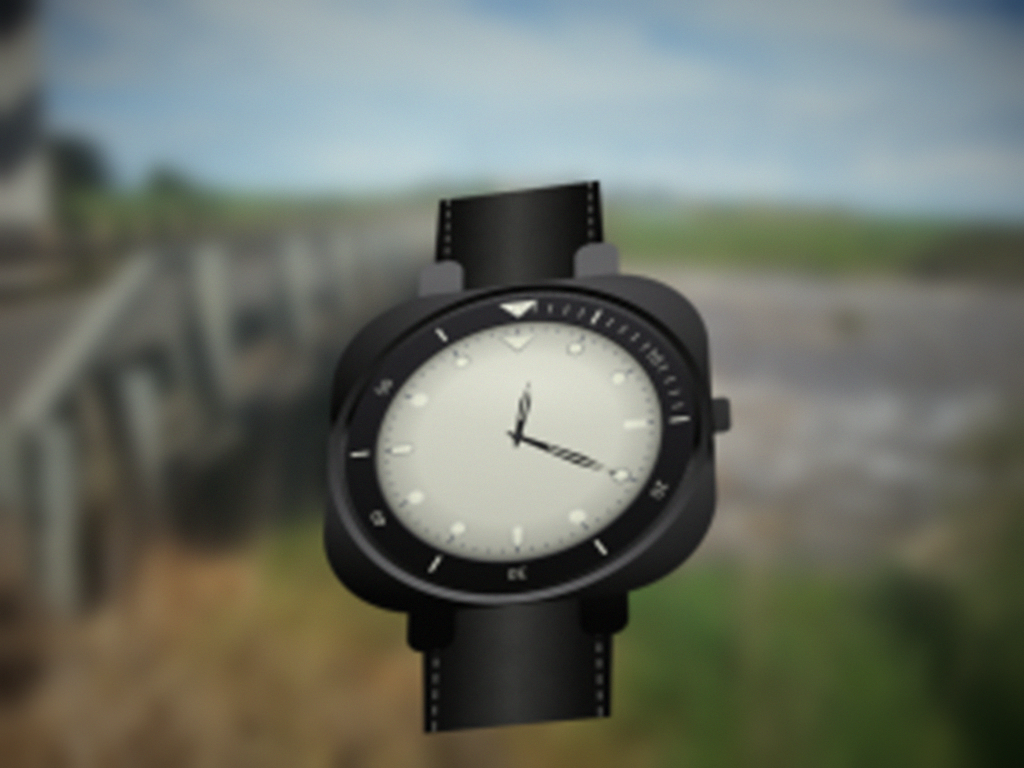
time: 12:20
